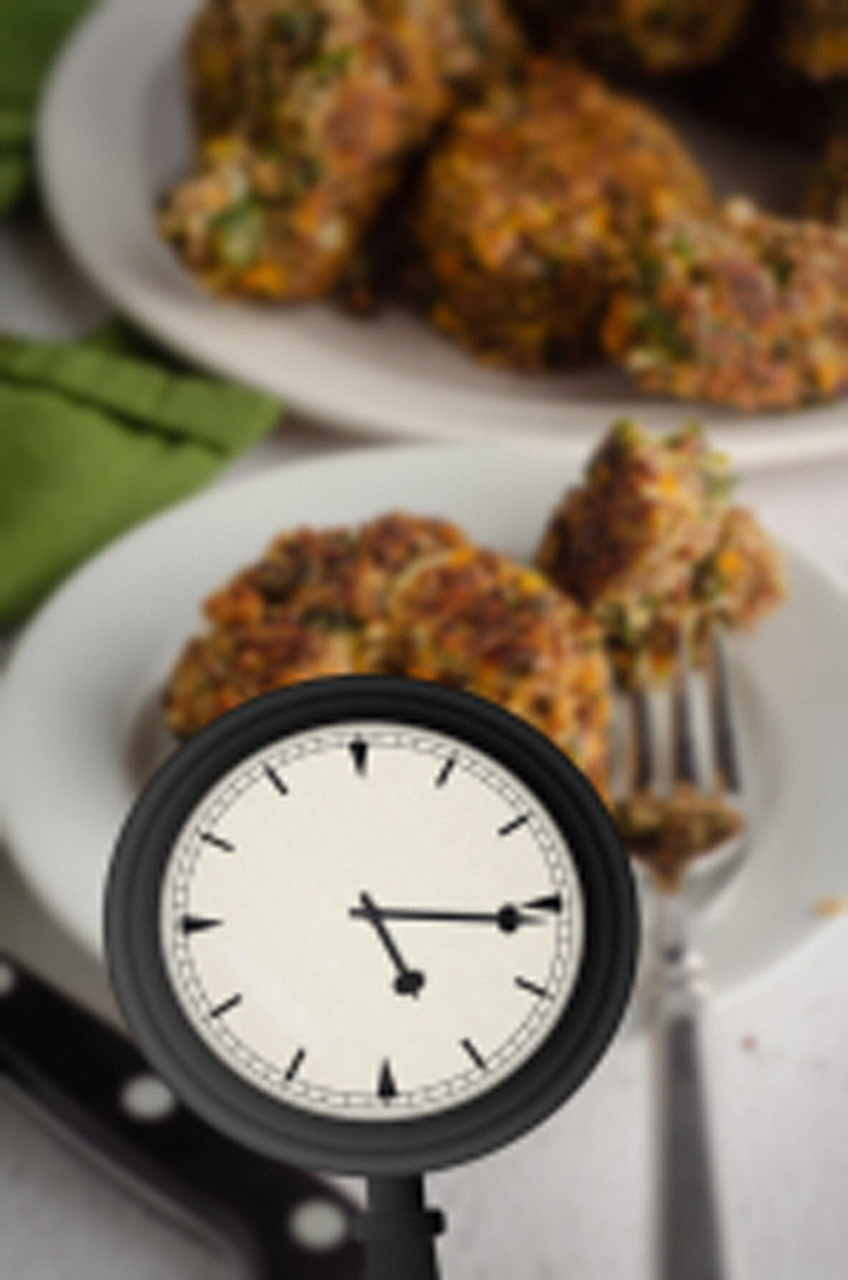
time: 5:16
